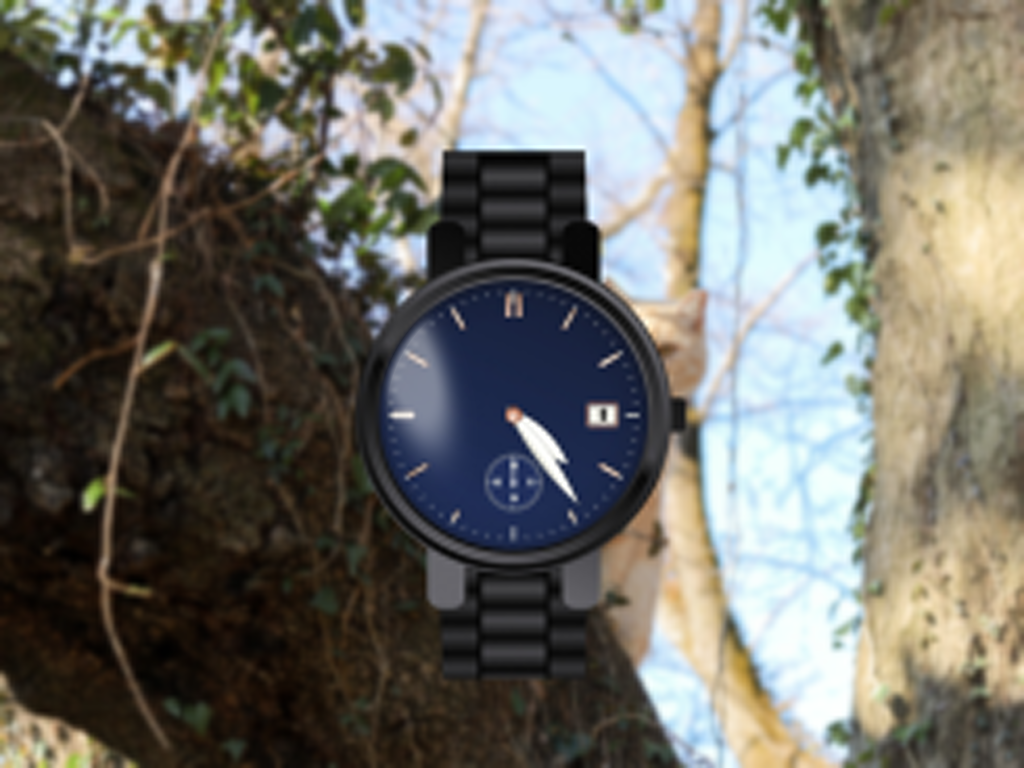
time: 4:24
